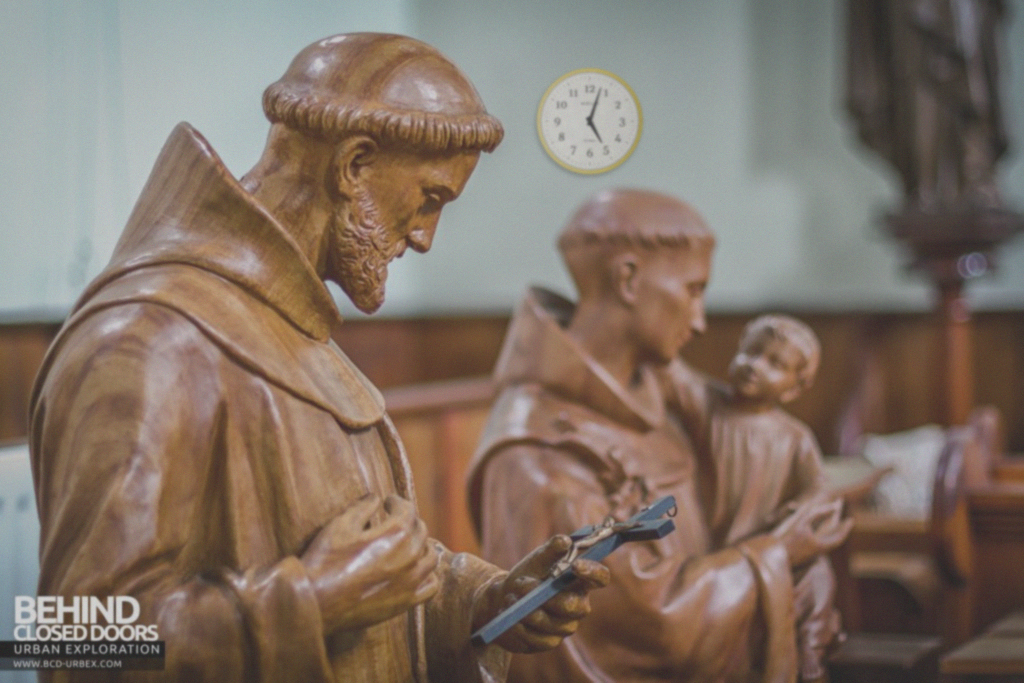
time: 5:03
